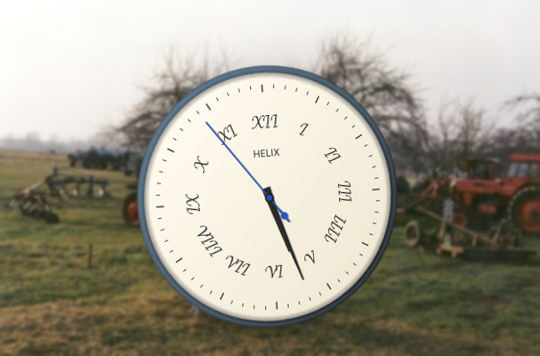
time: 5:26:54
